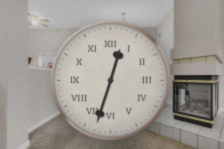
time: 12:33
